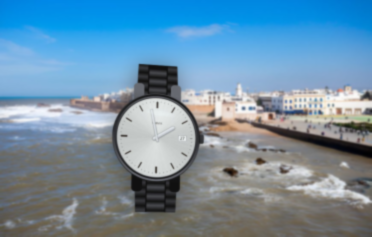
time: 1:58
